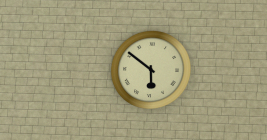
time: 5:51
